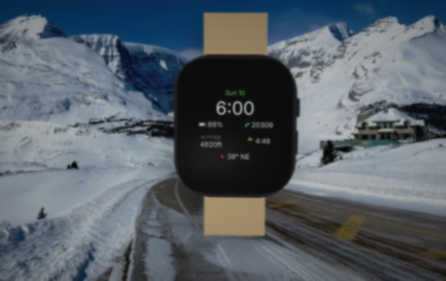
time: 6:00
